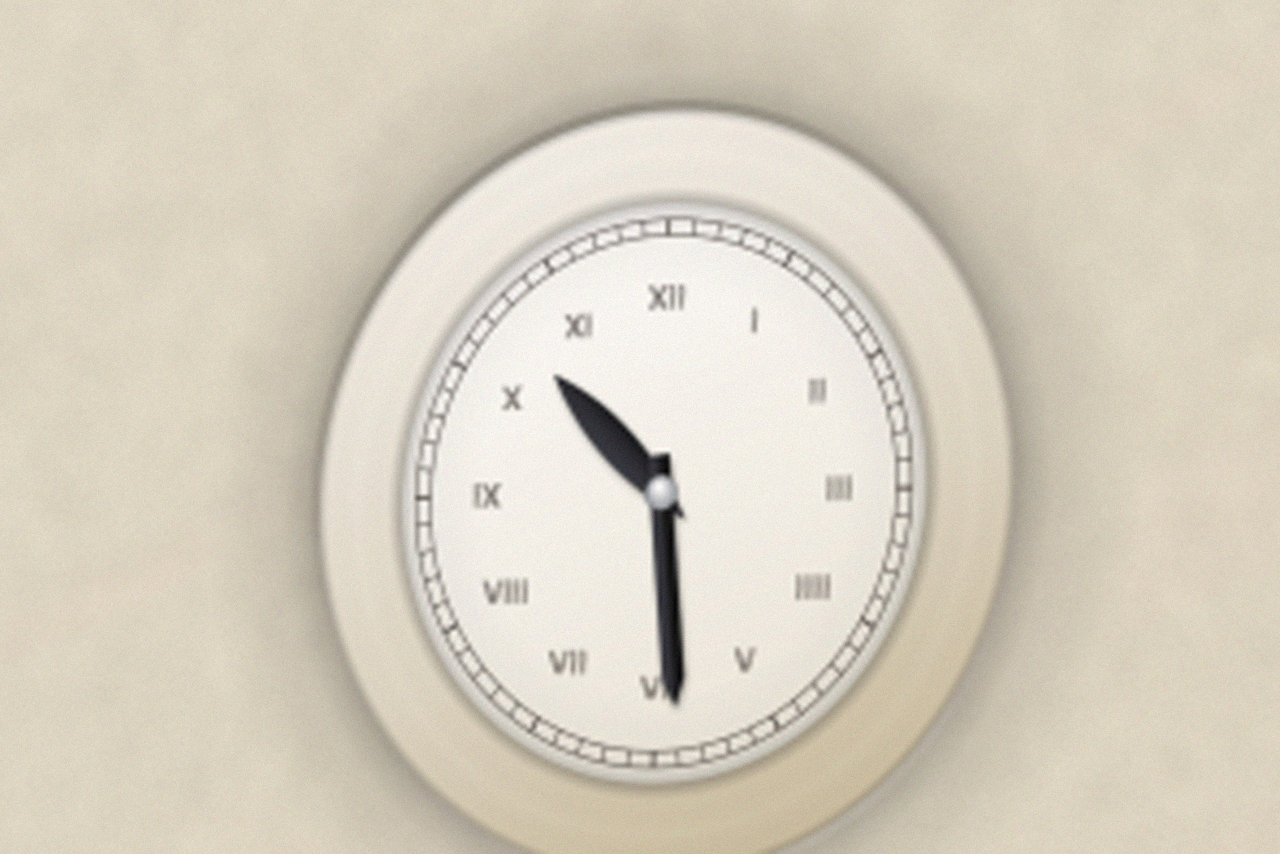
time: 10:29
